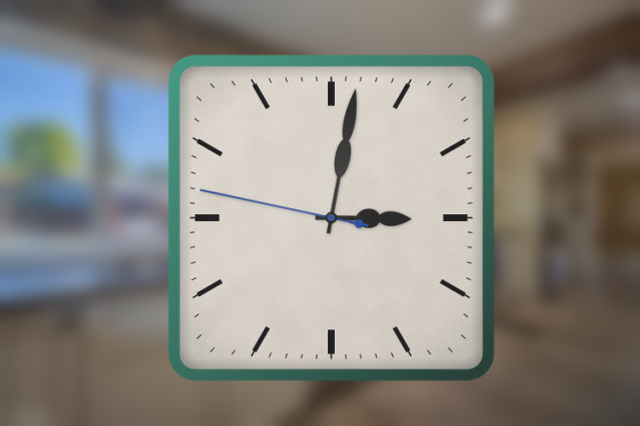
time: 3:01:47
